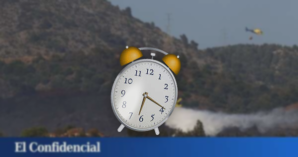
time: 6:19
